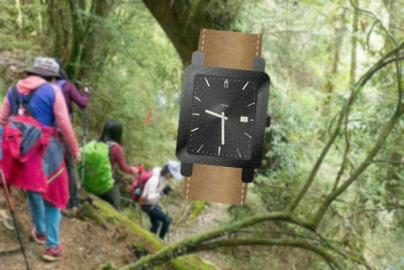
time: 9:29
